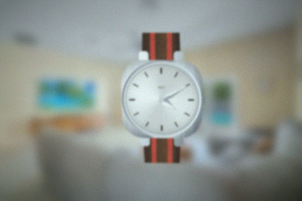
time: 4:10
